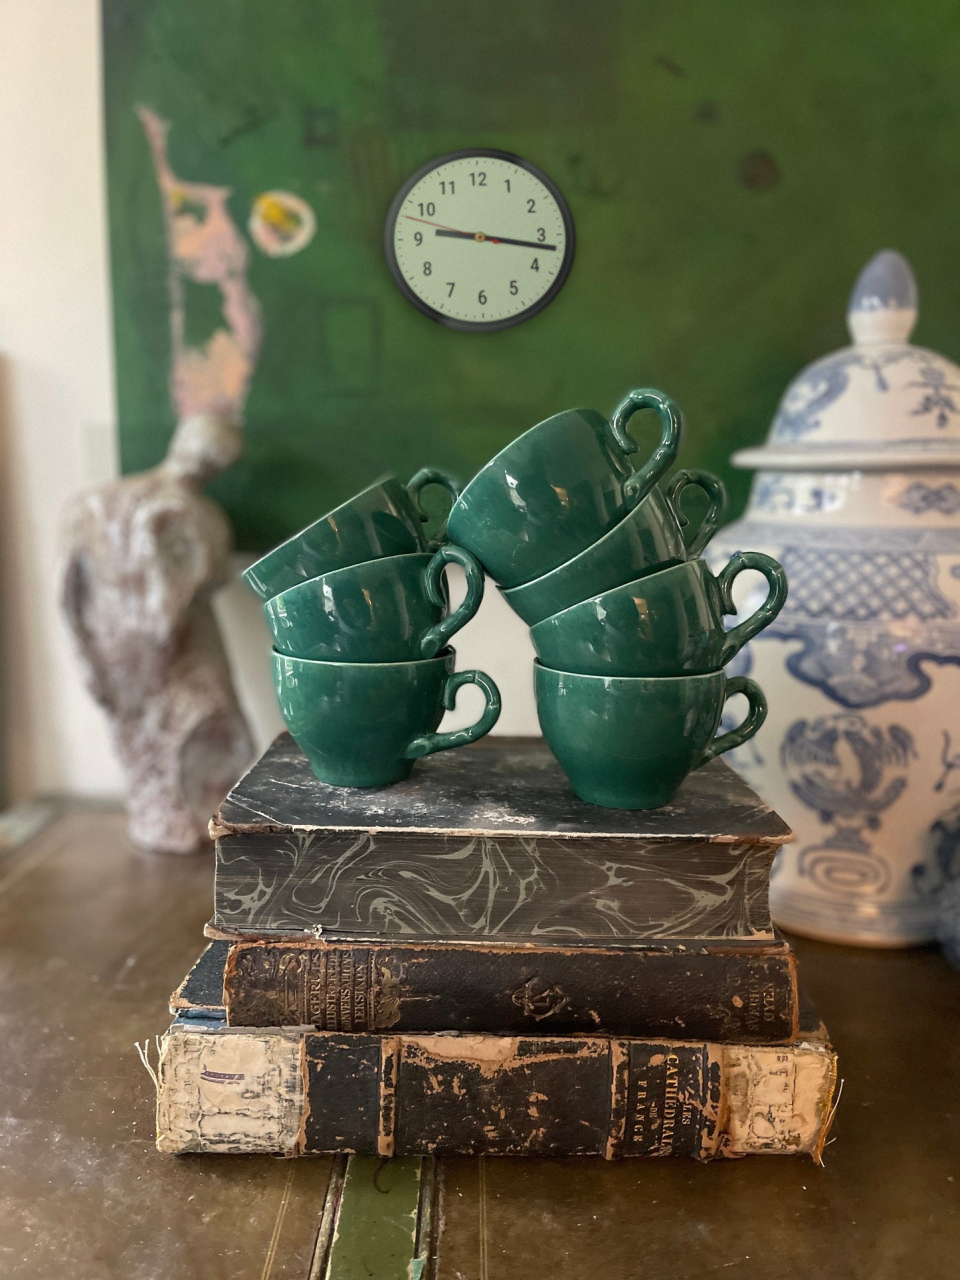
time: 9:16:48
